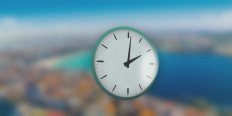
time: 2:01
